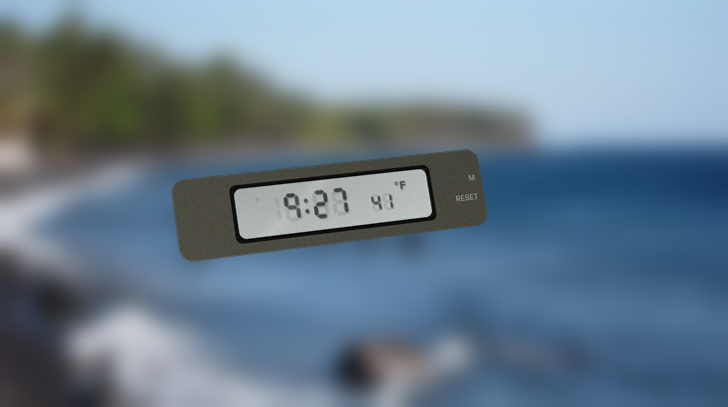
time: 9:27
